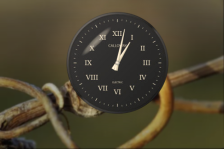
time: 1:02
